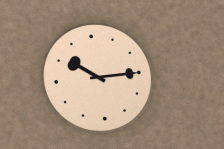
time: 10:15
